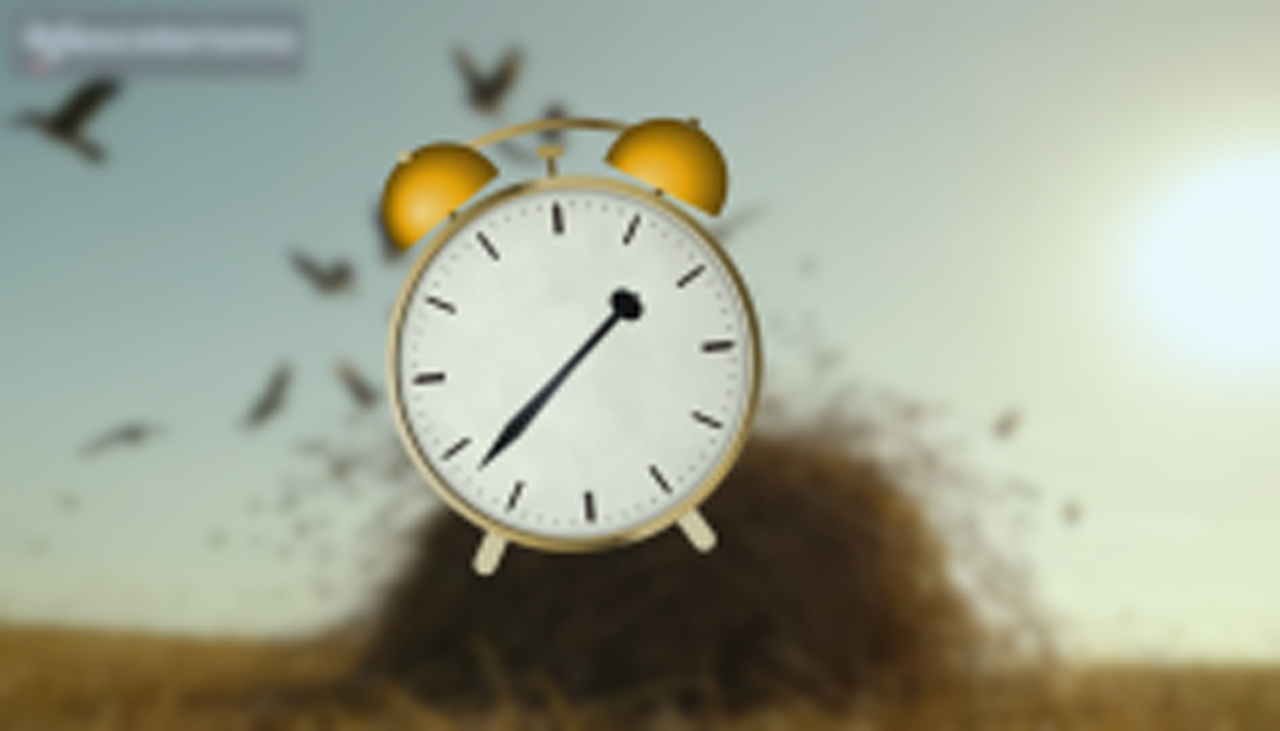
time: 1:38
